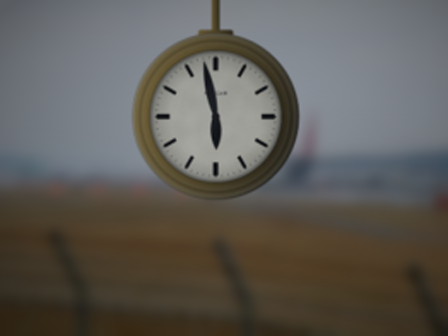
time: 5:58
